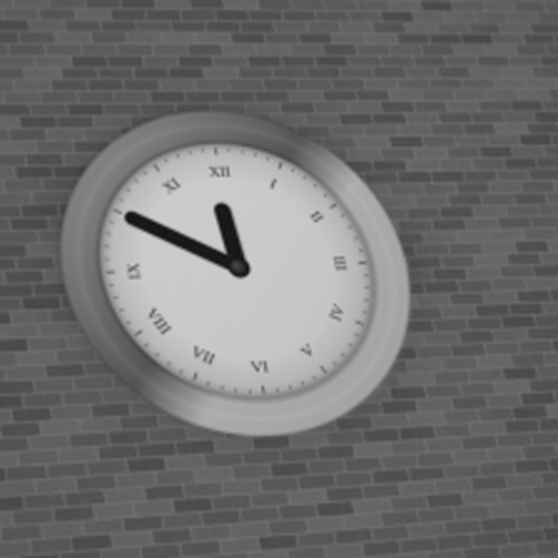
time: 11:50
